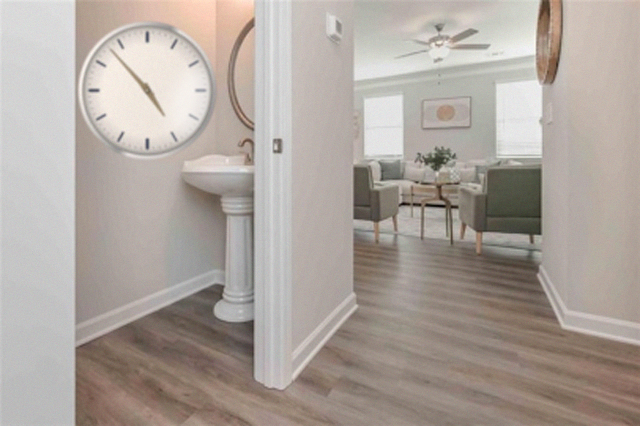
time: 4:53
